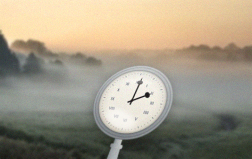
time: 2:01
